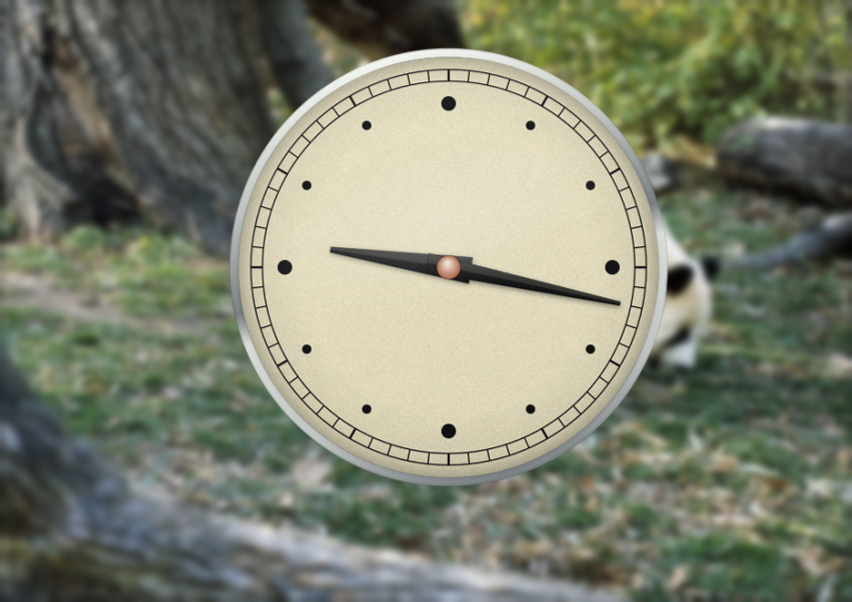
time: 9:17
